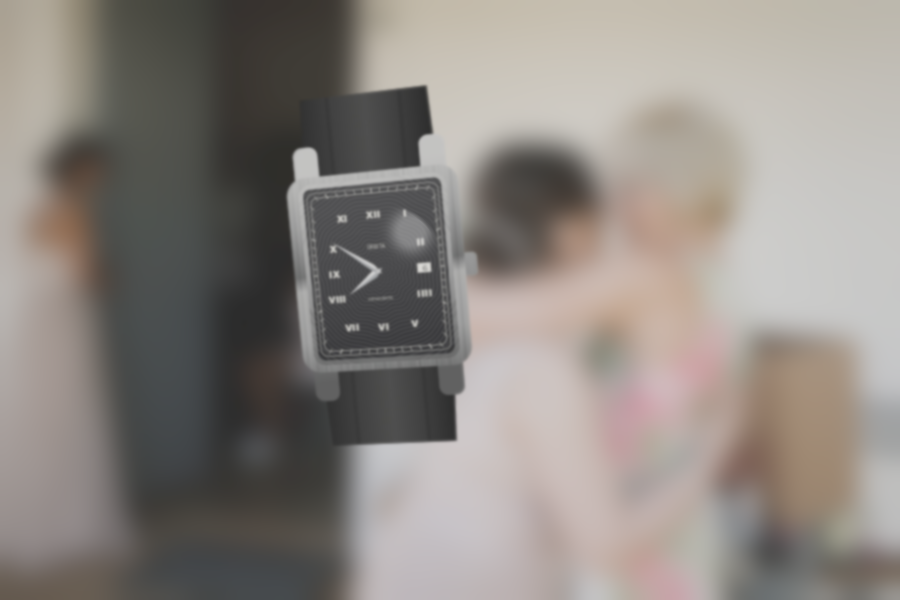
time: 7:51
